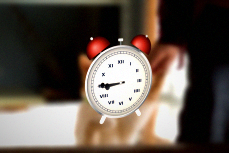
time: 8:45
